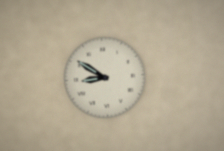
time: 8:51
